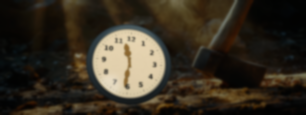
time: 11:31
